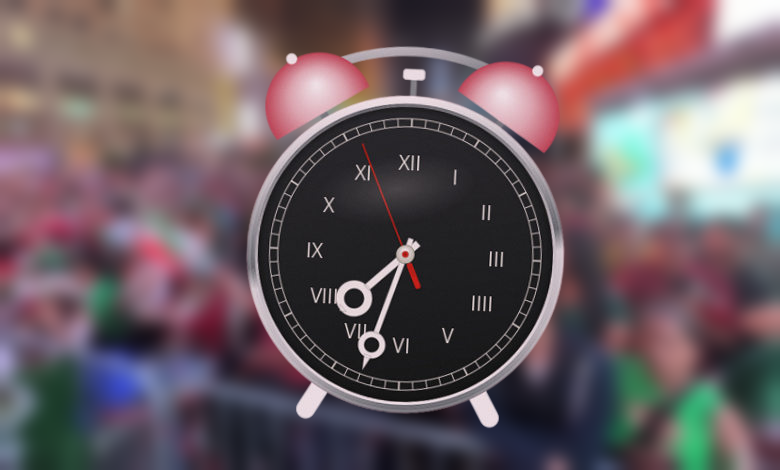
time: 7:32:56
